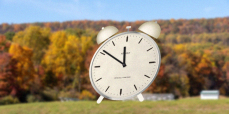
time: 11:51
